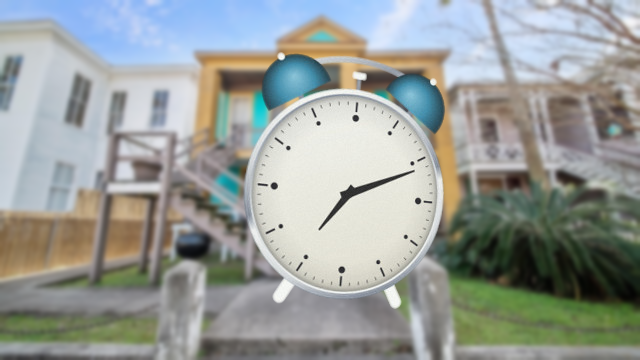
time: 7:11
